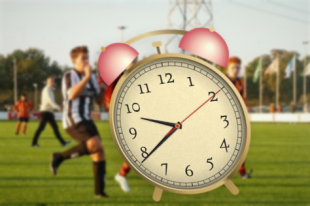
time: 9:39:10
